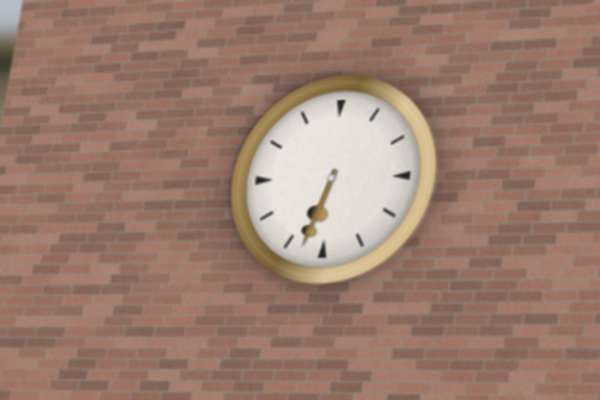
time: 6:33
